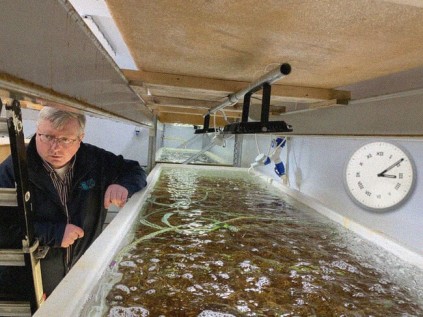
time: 3:09
